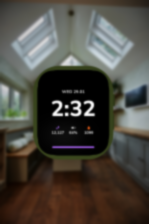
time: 2:32
